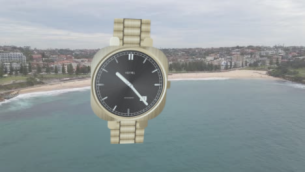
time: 10:23
